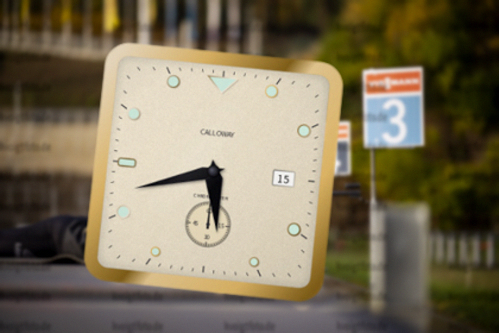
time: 5:42
